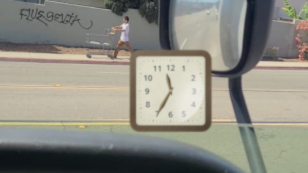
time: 11:35
